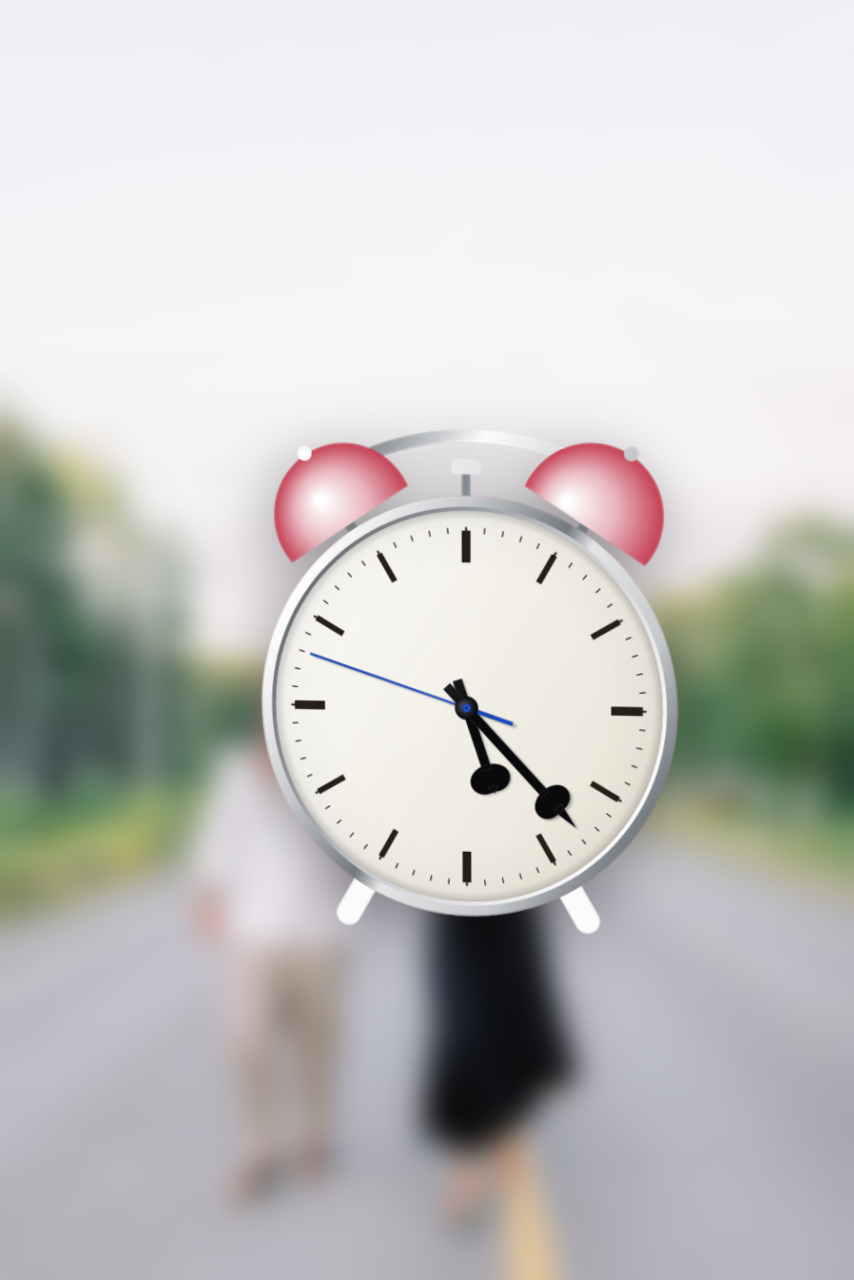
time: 5:22:48
